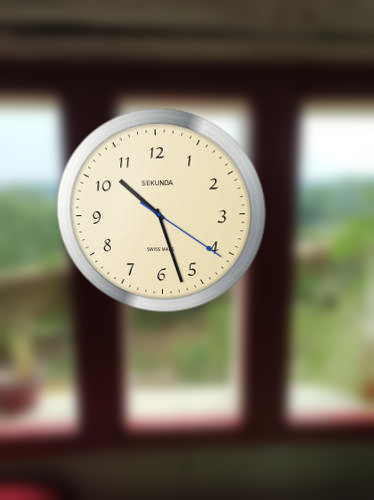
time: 10:27:21
